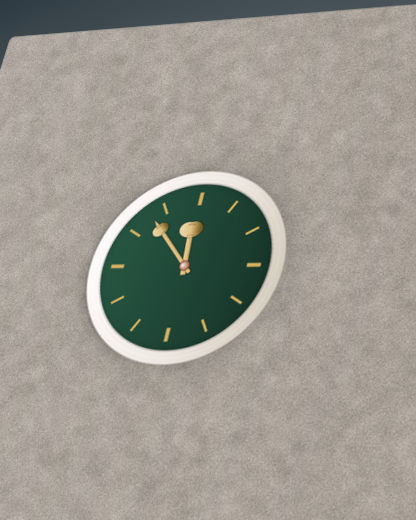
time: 11:53
